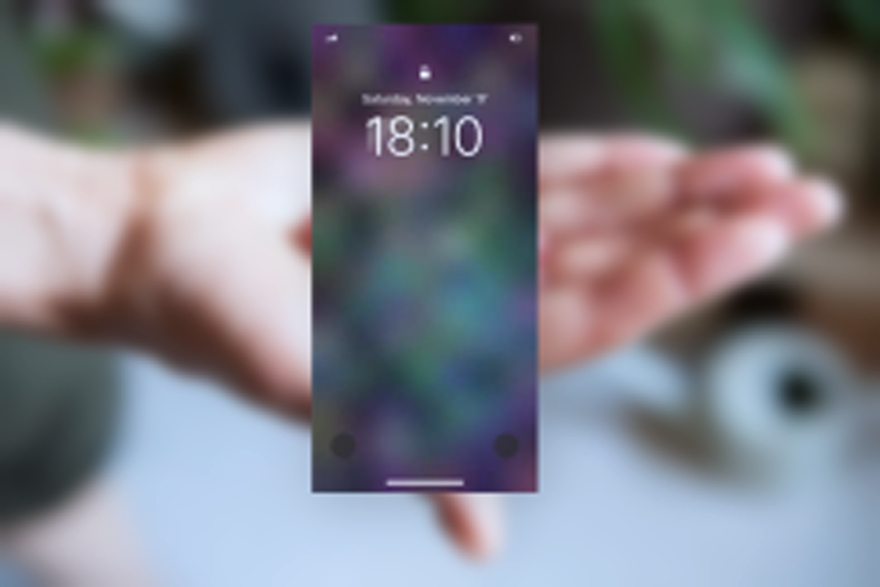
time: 18:10
